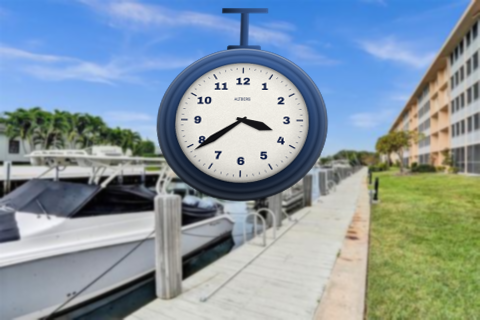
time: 3:39
